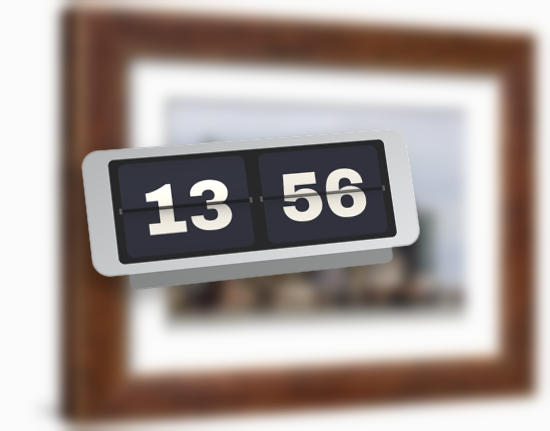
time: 13:56
